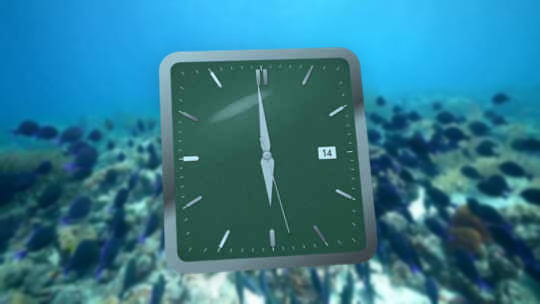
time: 5:59:28
